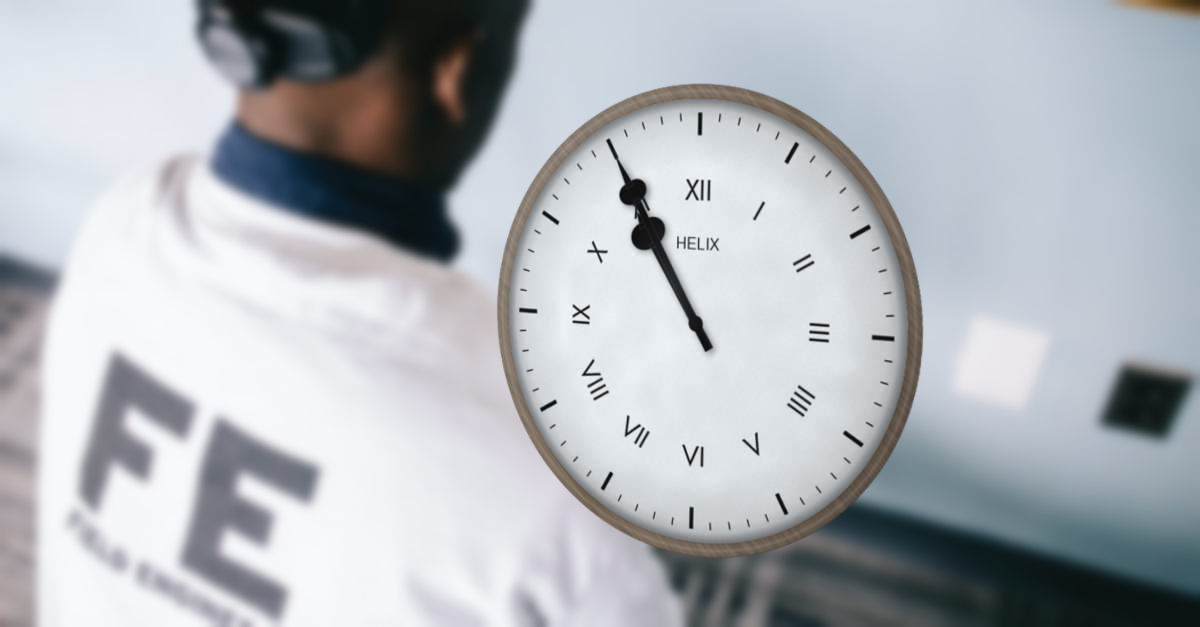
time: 10:55
